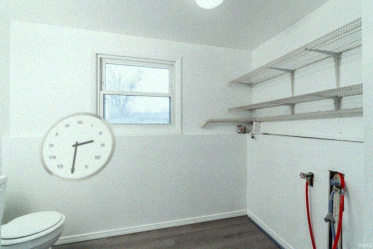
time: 2:30
